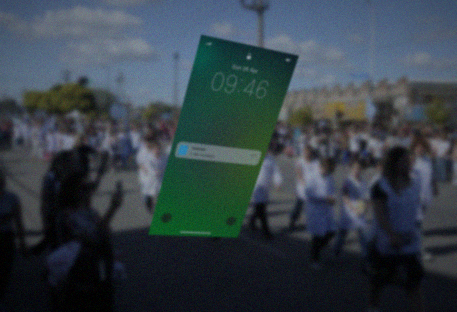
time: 9:46
